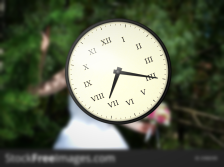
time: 7:20
